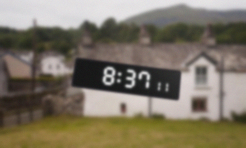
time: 8:37
